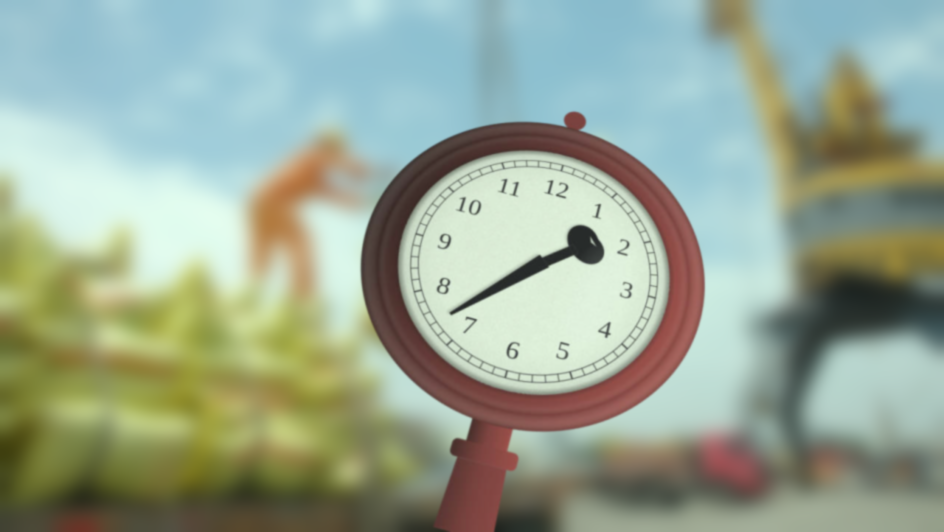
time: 1:37
